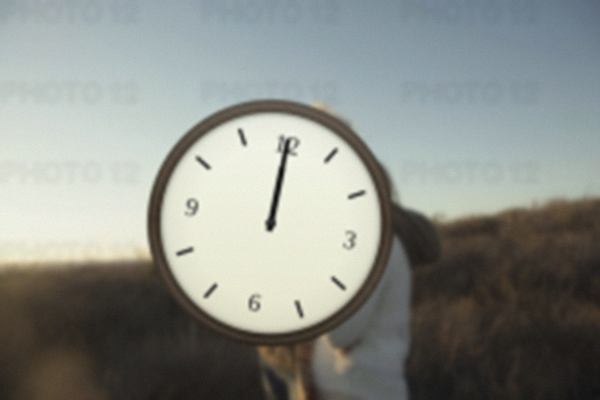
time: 12:00
